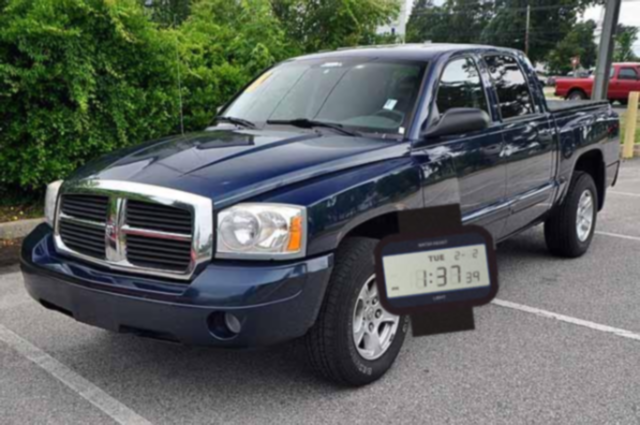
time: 1:37
